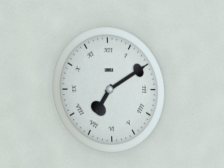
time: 7:10
